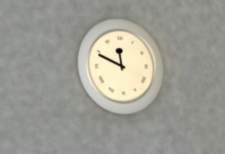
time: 11:49
